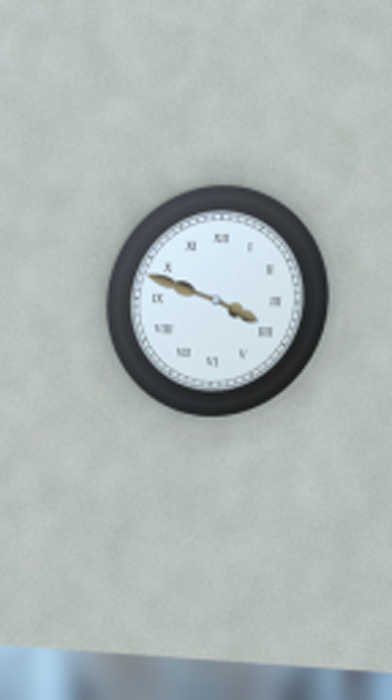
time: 3:48
